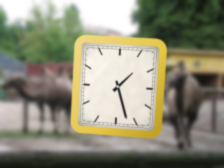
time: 1:27
